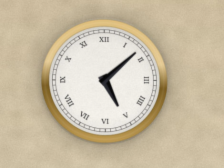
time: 5:08
